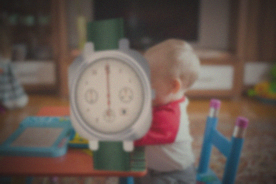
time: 6:00
